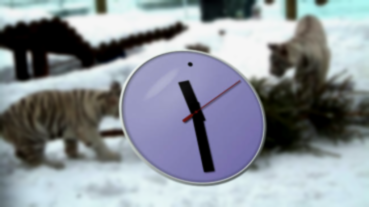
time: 11:29:09
